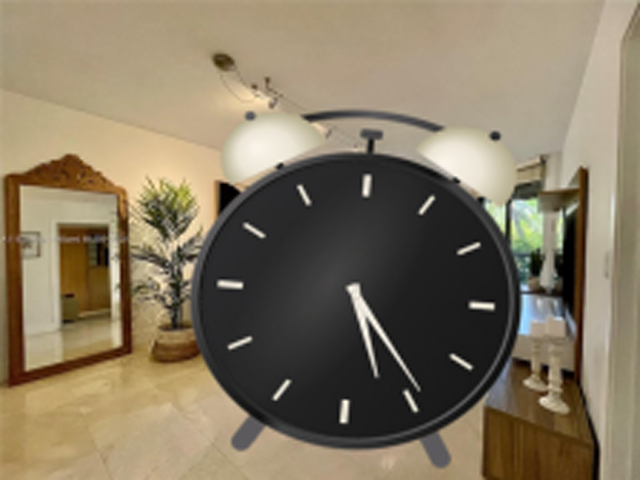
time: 5:24
